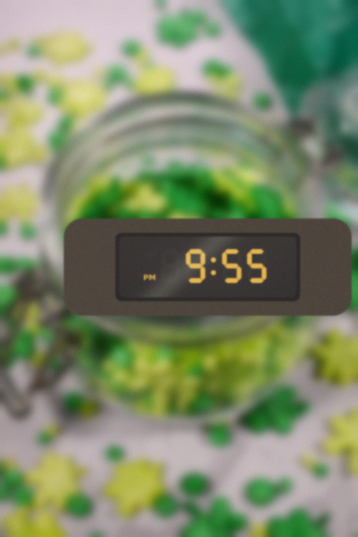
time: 9:55
